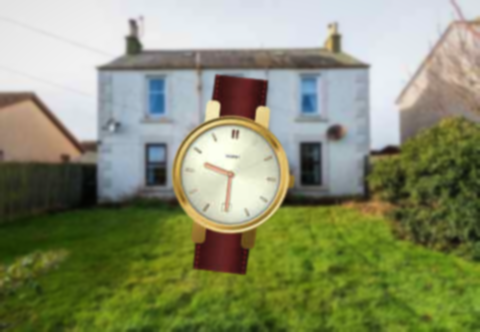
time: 9:30
